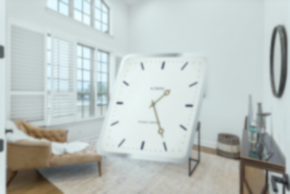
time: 1:25
